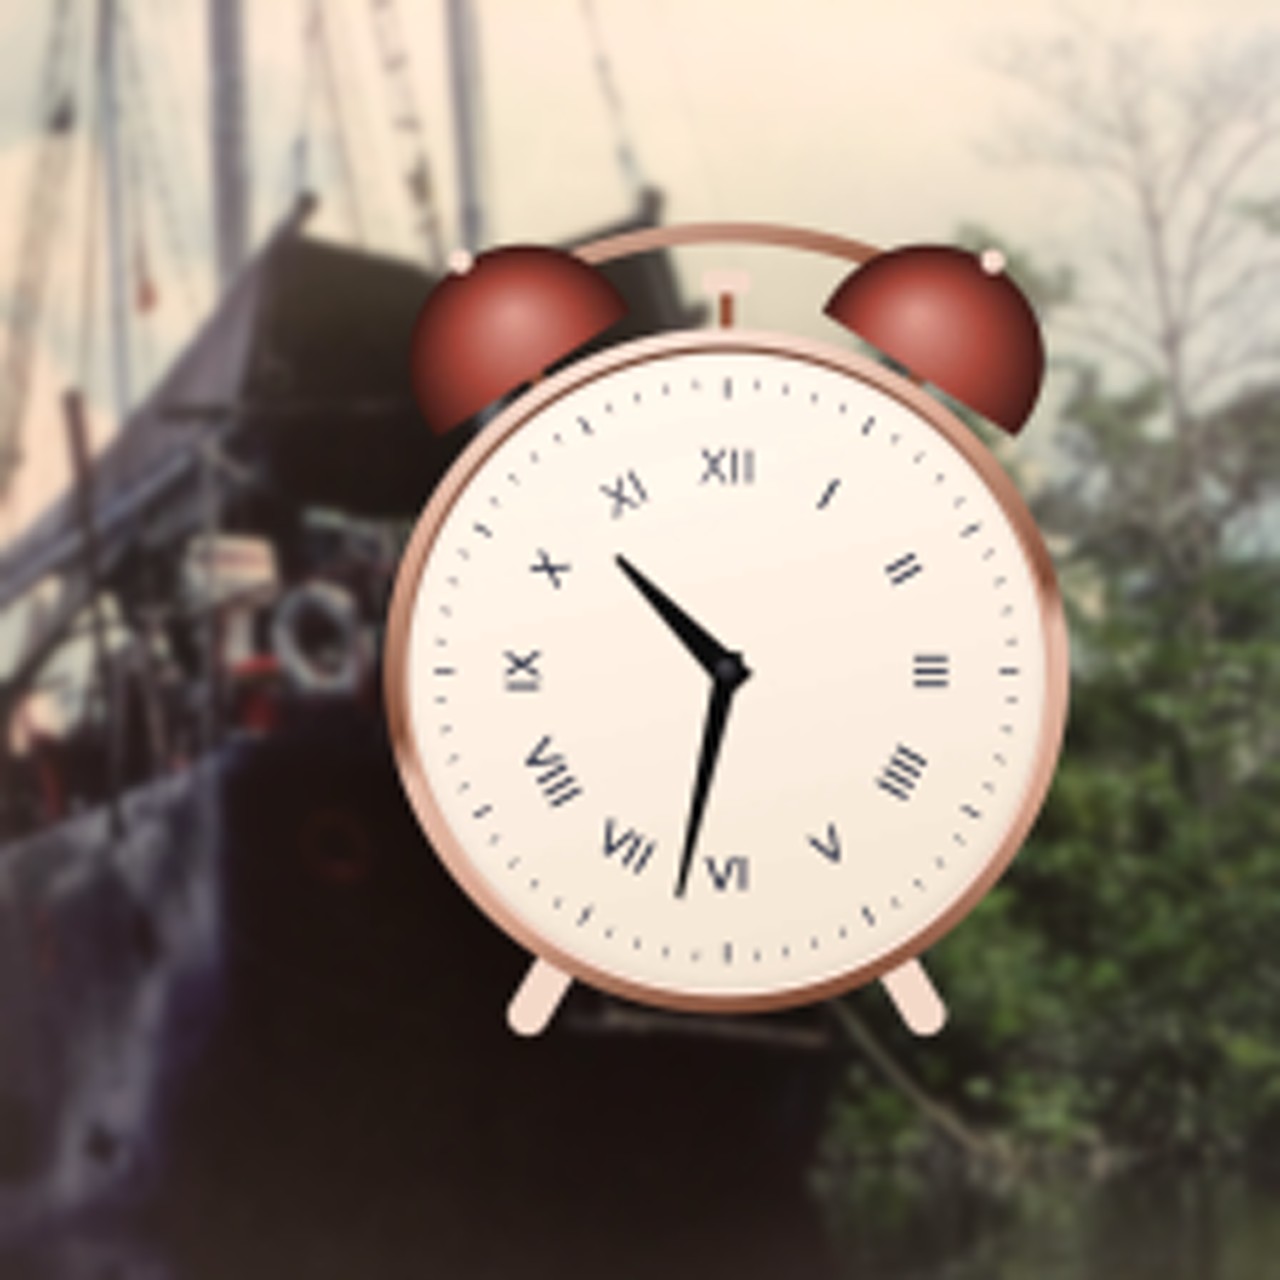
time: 10:32
